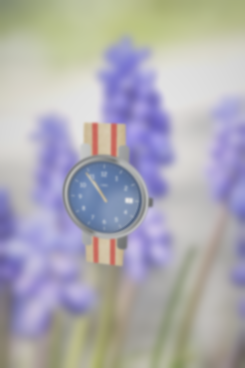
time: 10:54
